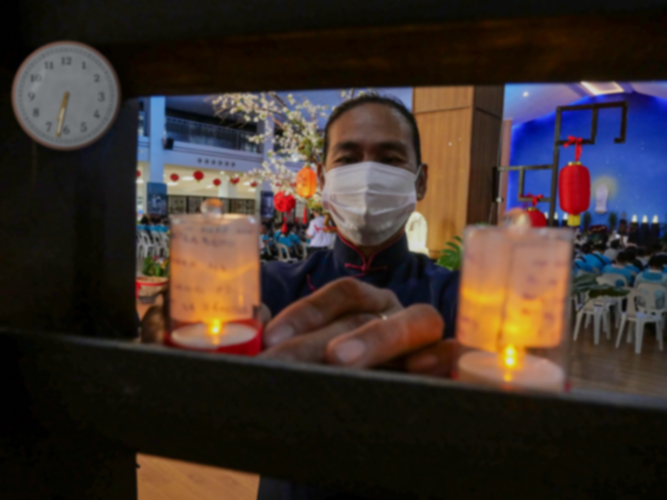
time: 6:32
